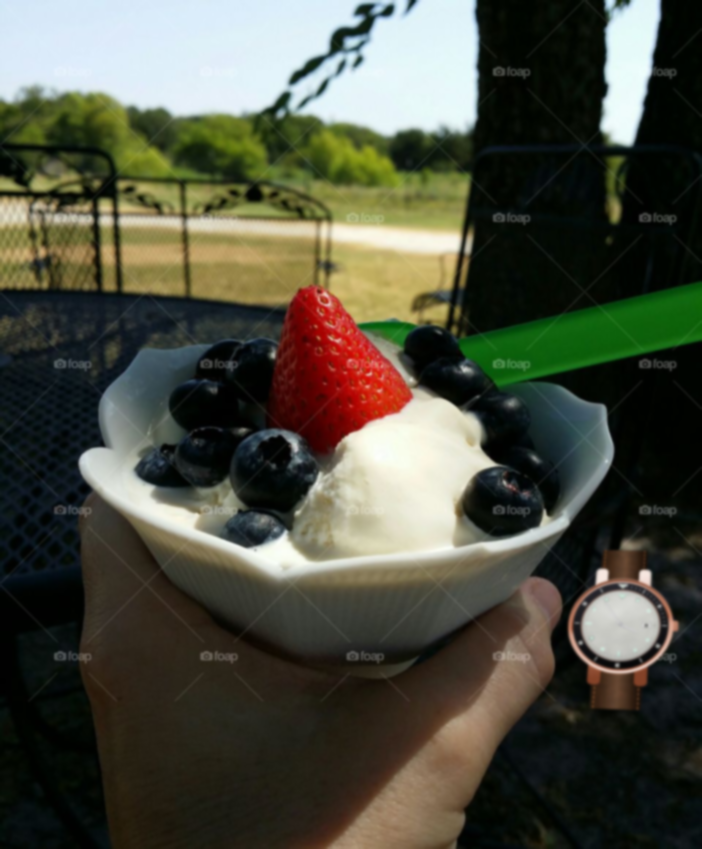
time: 3:54
